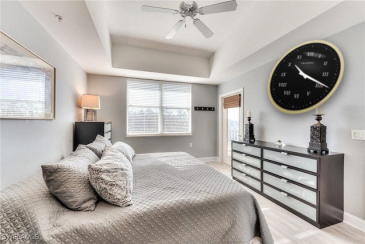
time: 10:19
